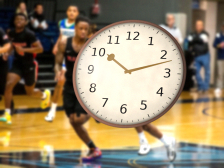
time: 10:12
